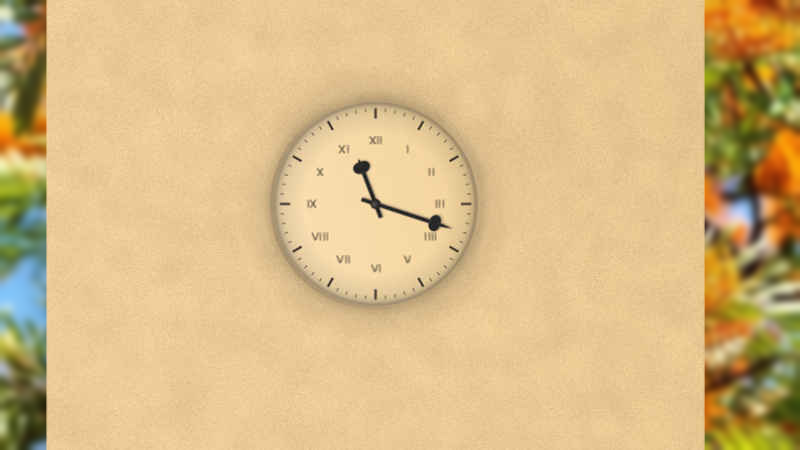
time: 11:18
